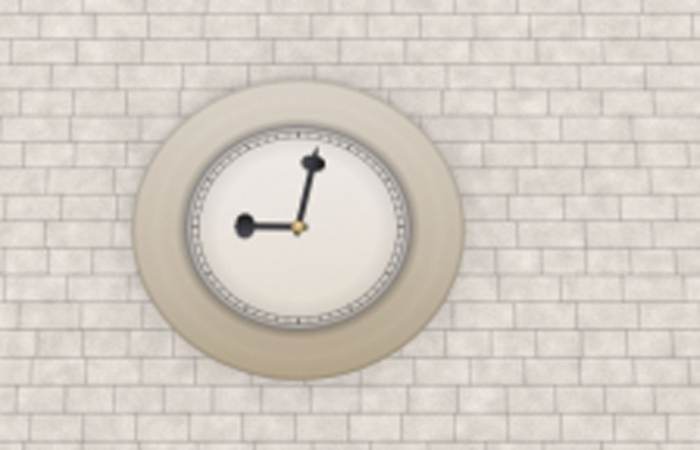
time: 9:02
